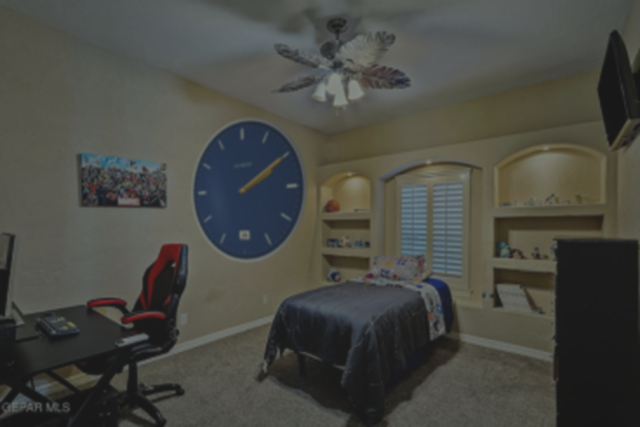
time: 2:10
